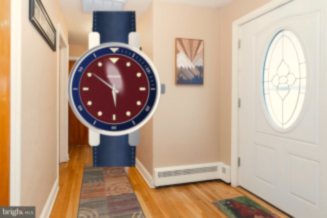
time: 5:51
